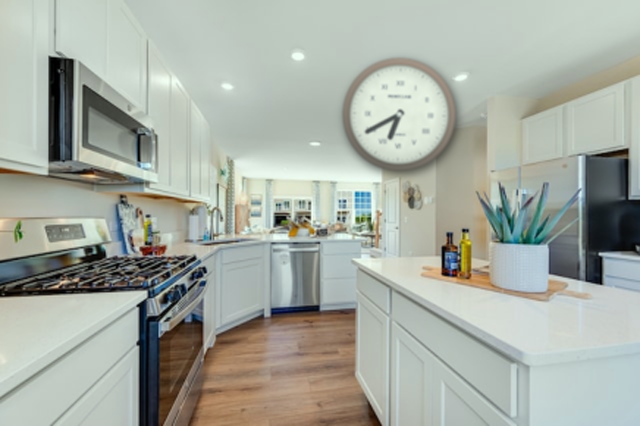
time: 6:40
